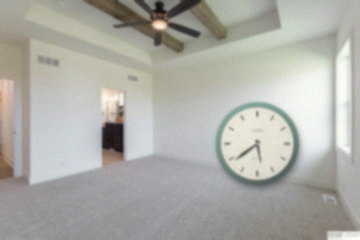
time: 5:39
